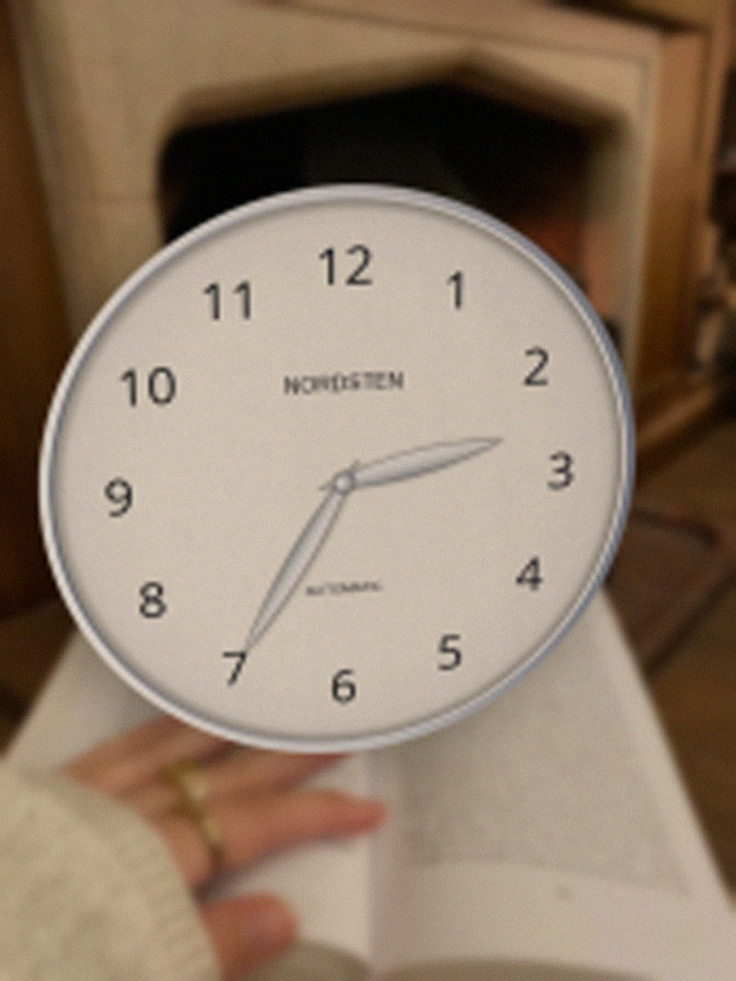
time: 2:35
